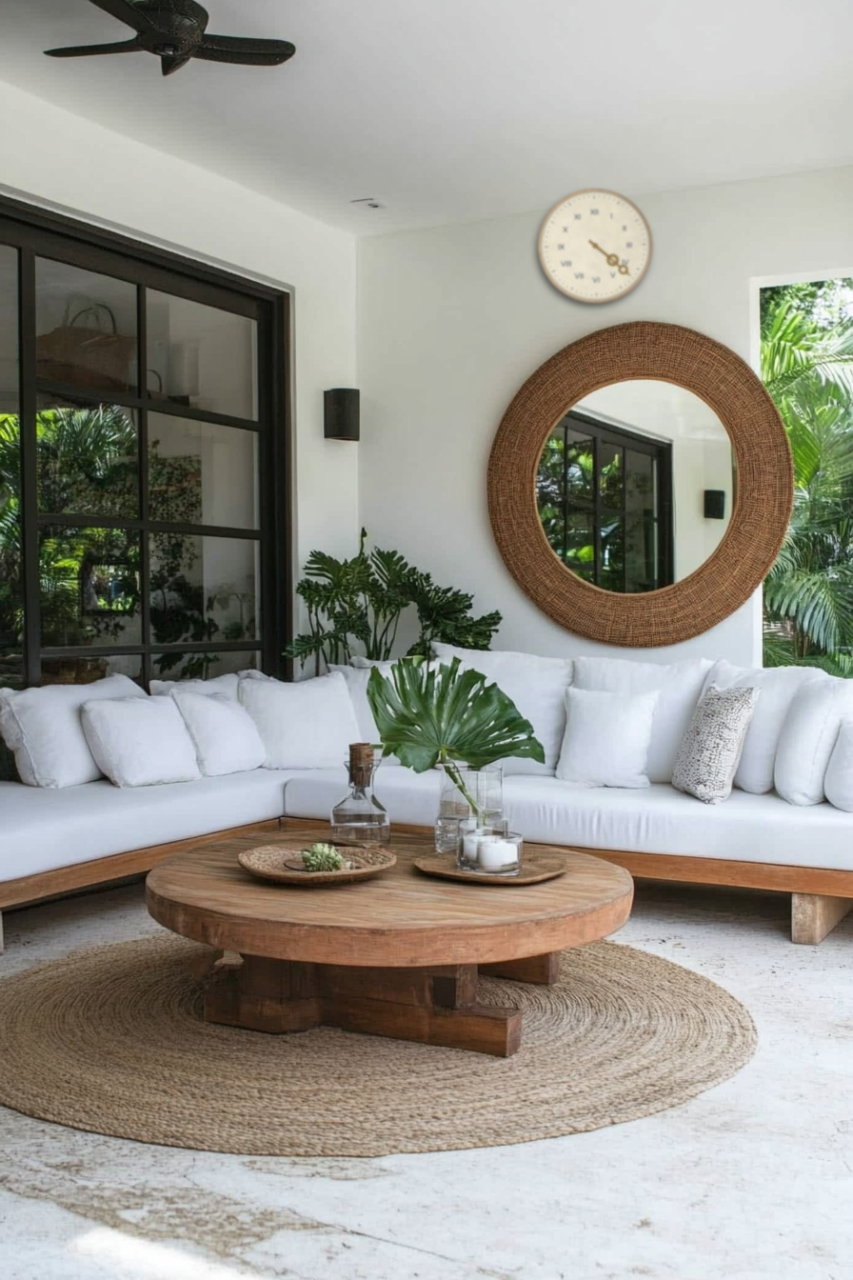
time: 4:22
